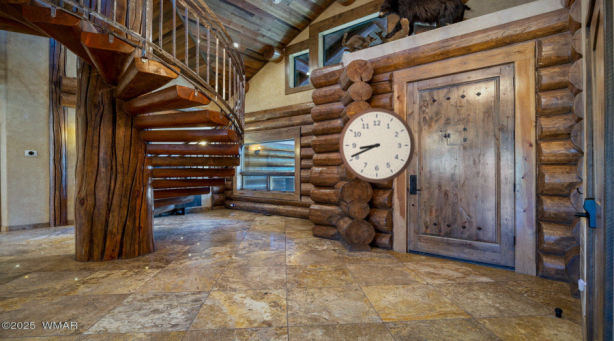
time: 8:41
